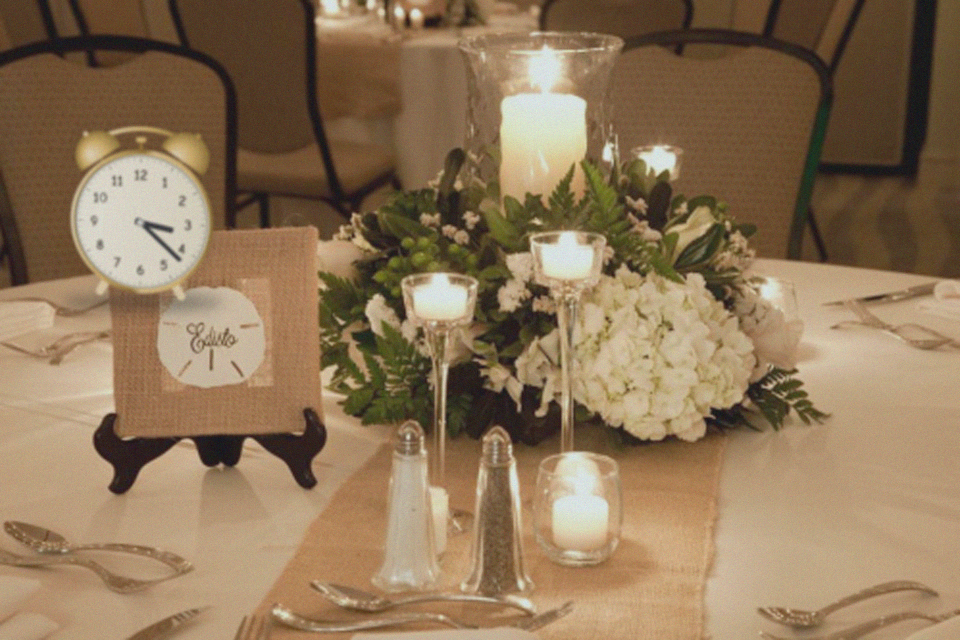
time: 3:22
